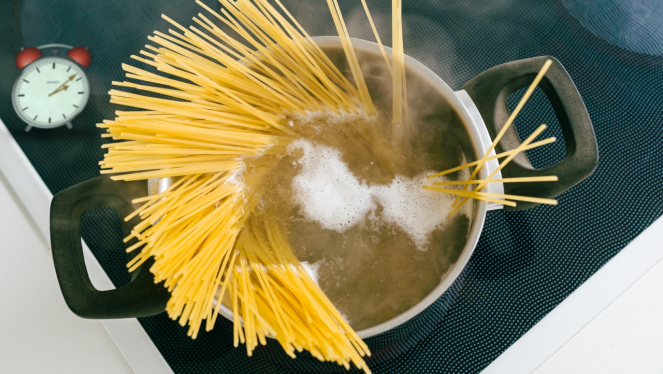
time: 2:08
